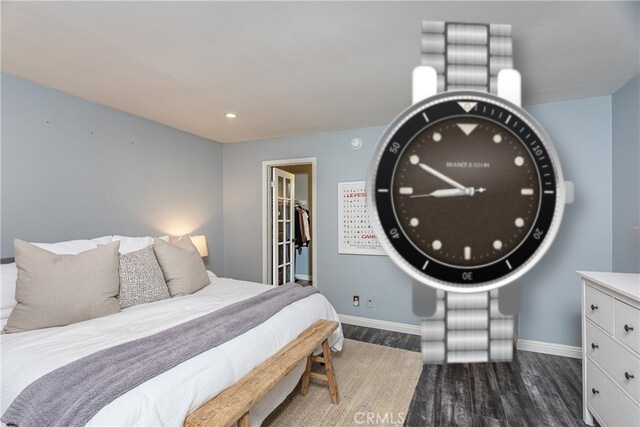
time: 8:49:44
